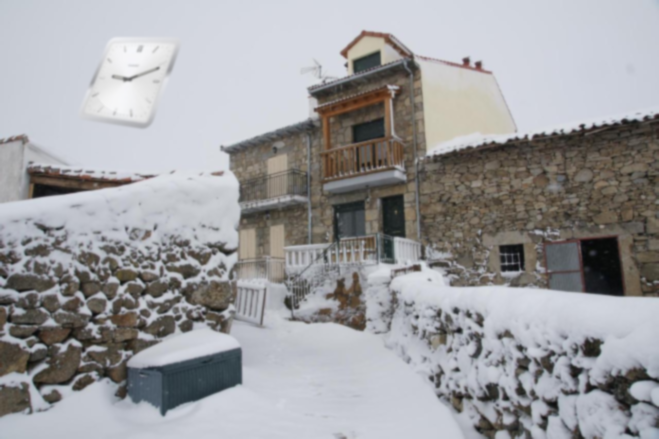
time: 9:11
